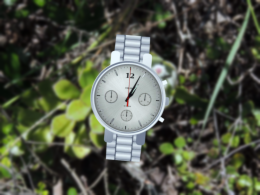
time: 1:04
